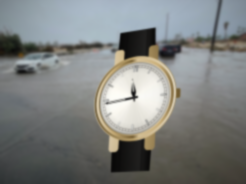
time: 11:44
